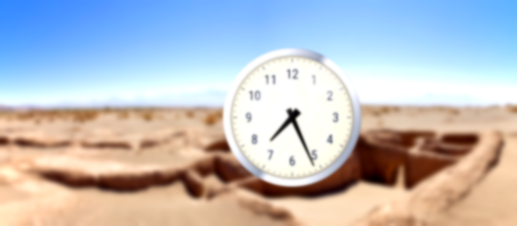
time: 7:26
